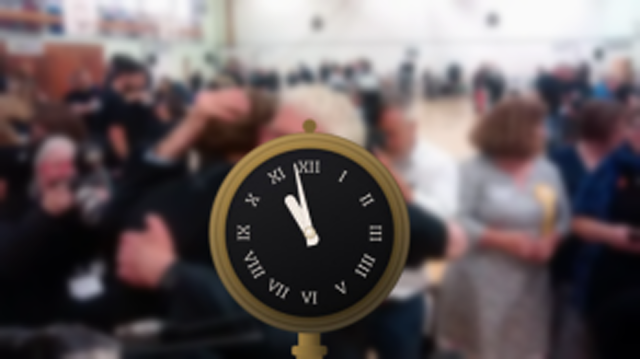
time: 10:58
